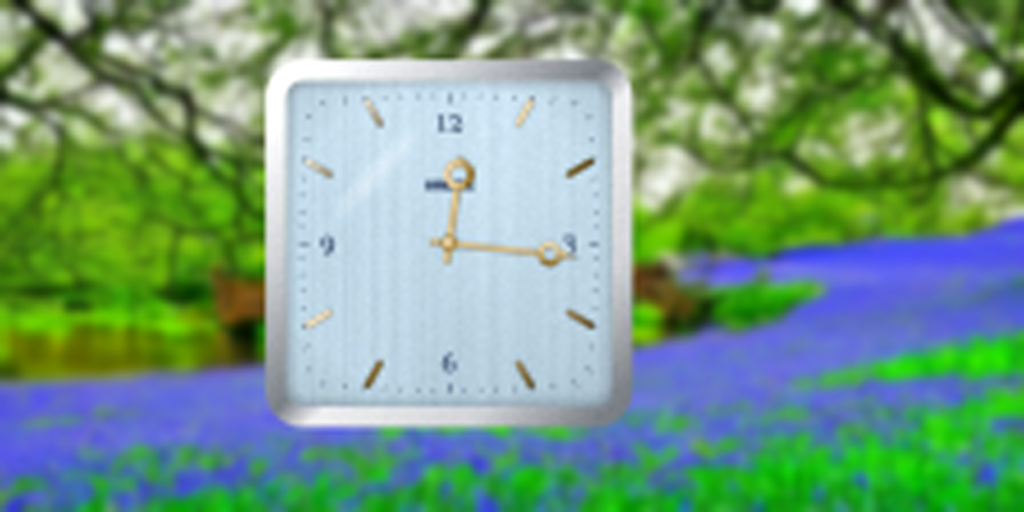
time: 12:16
